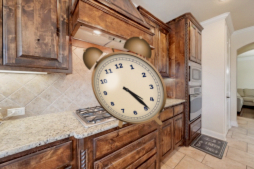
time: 4:24
